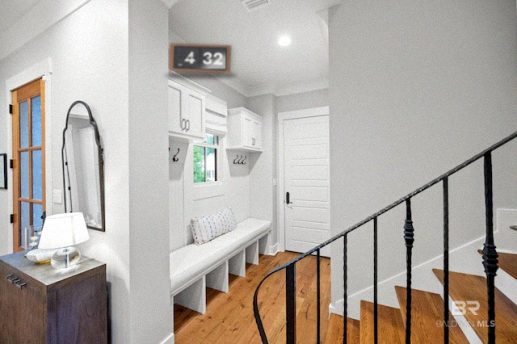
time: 4:32
